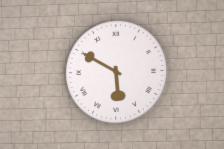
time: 5:50
